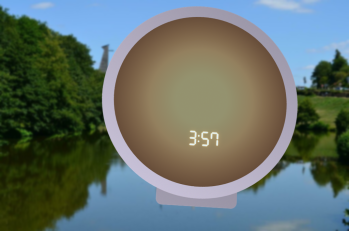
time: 3:57
